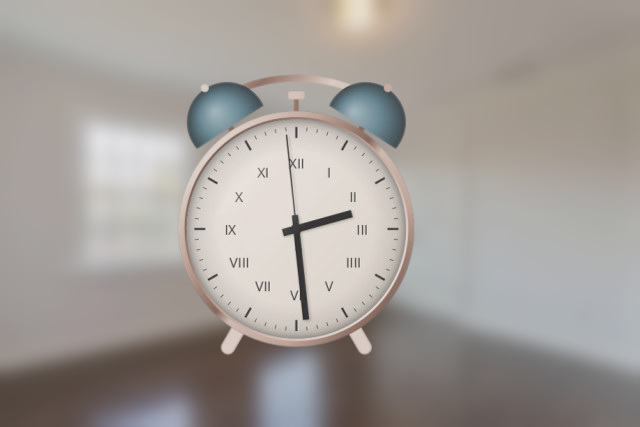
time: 2:28:59
